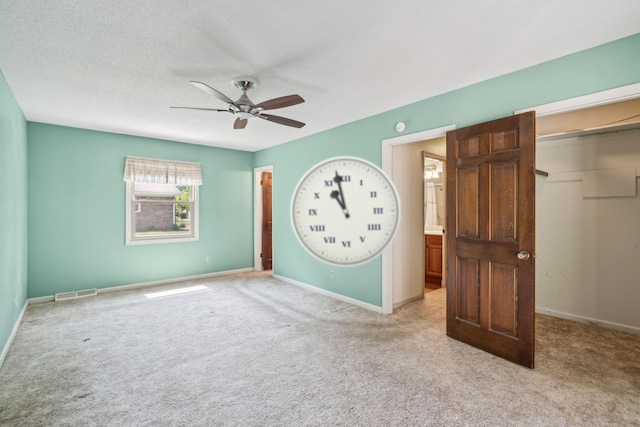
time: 10:58
